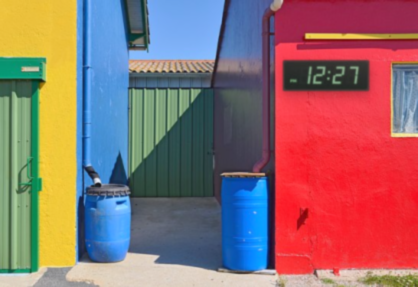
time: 12:27
